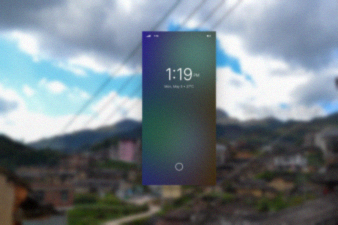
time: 1:19
